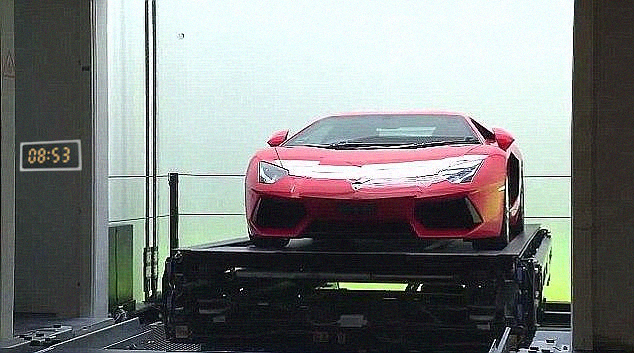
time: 8:53
